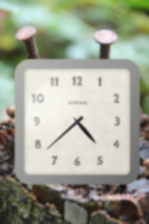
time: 4:38
